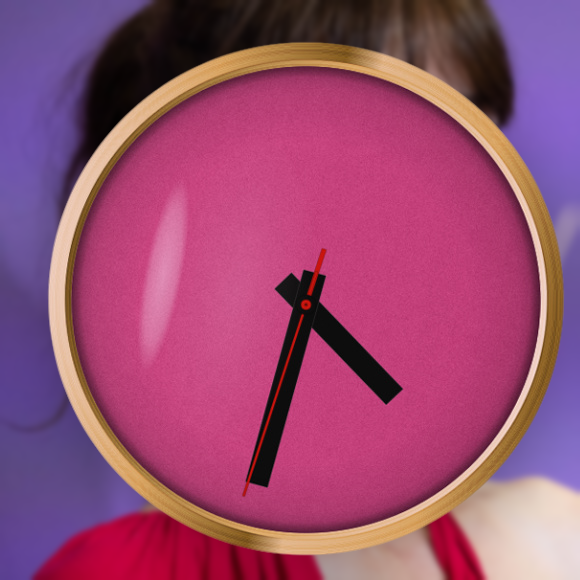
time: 4:32:33
